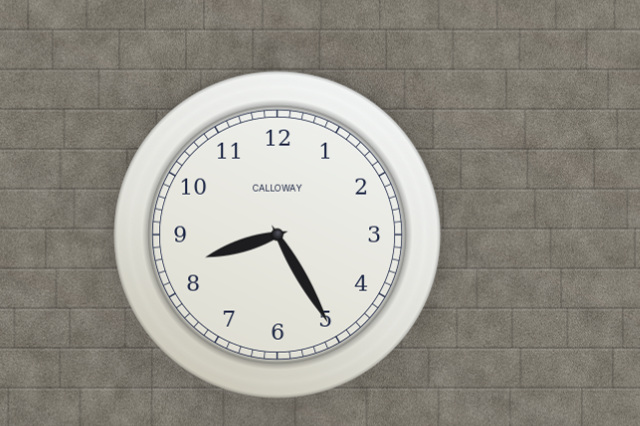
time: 8:25
